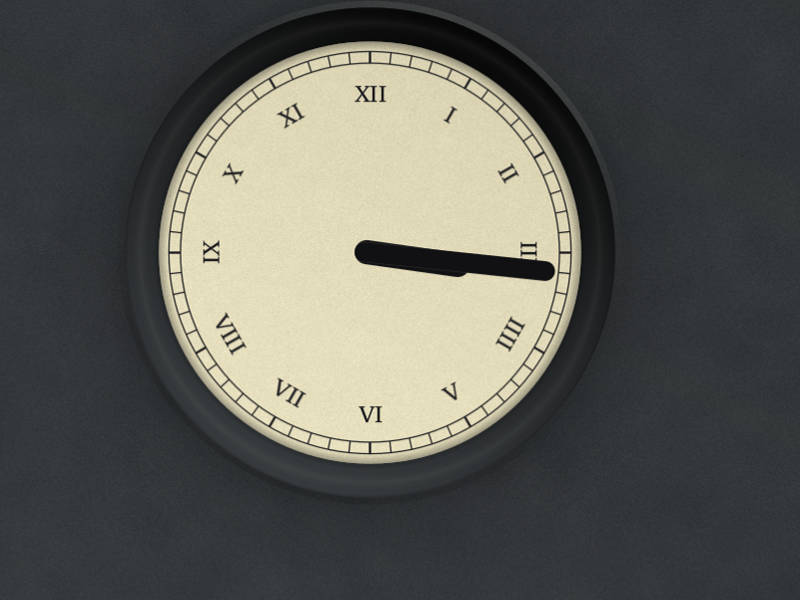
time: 3:16
